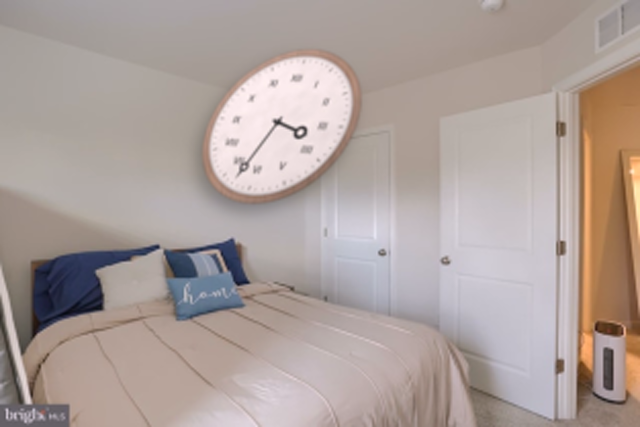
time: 3:33
